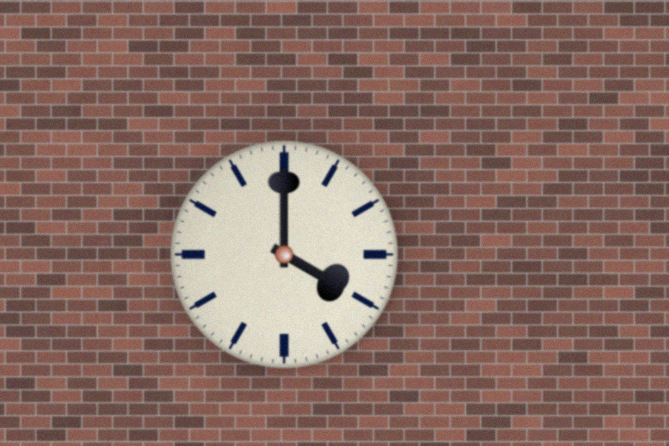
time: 4:00
